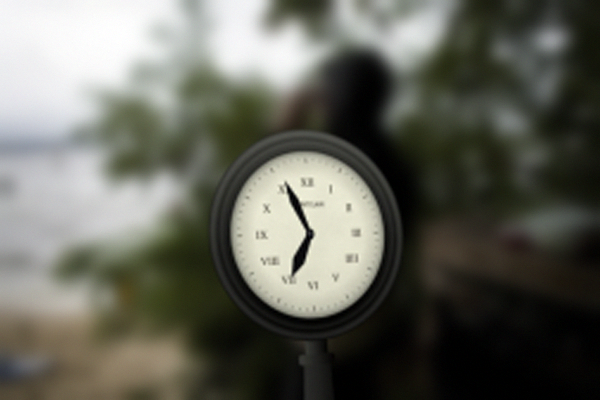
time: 6:56
